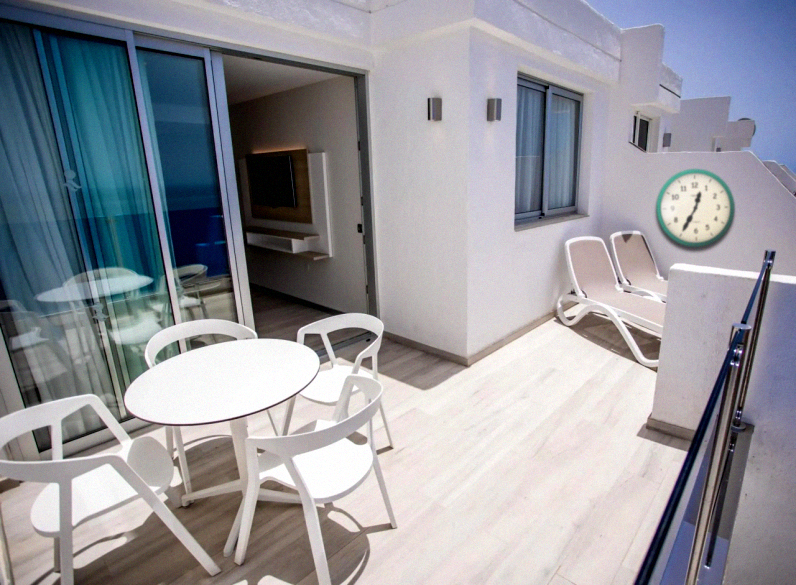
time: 12:35
